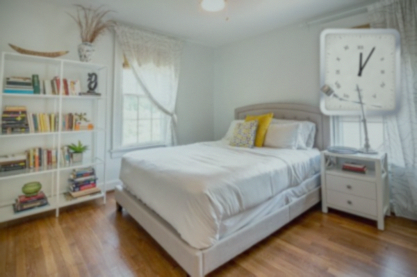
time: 12:05
